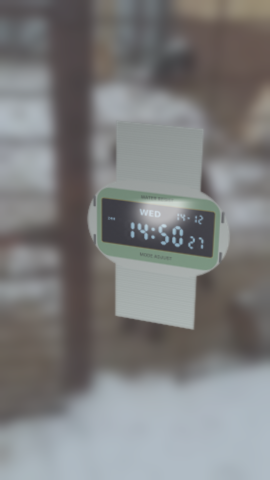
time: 14:50:27
